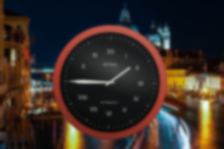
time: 1:45
